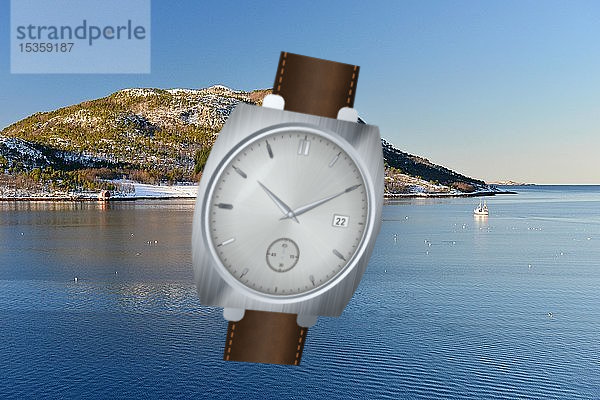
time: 10:10
